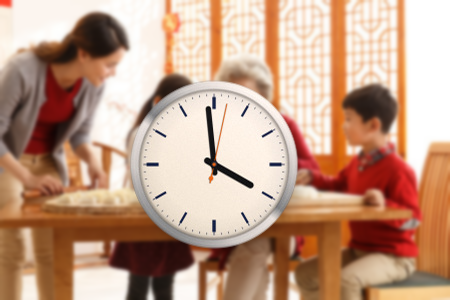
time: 3:59:02
